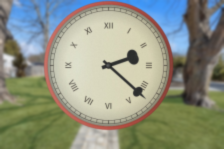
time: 2:22
